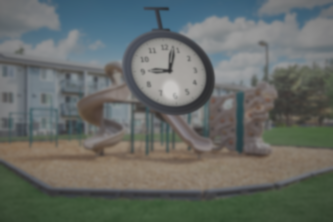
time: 9:03
